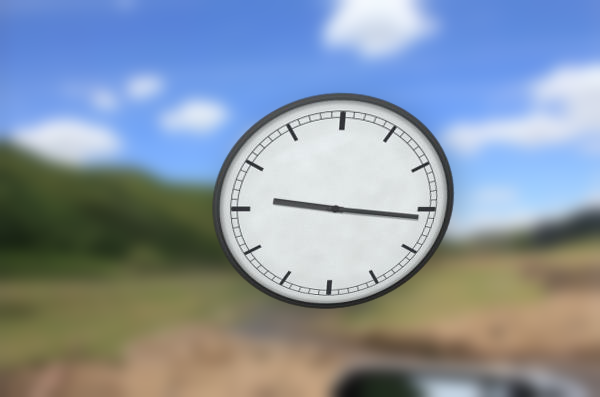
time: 9:16
